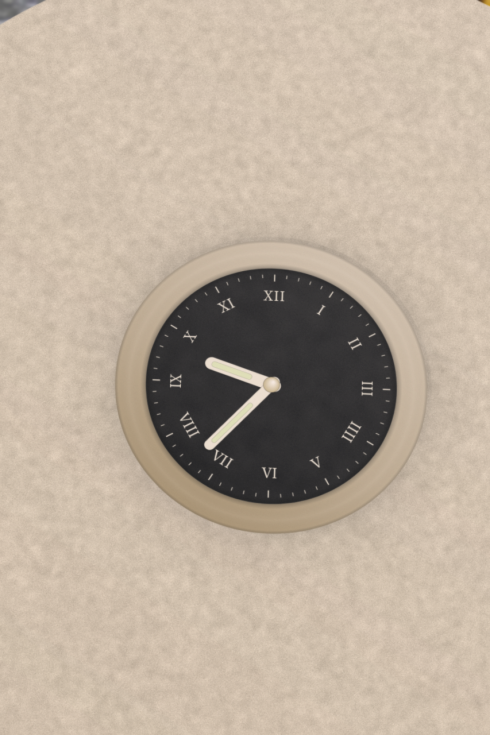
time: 9:37
